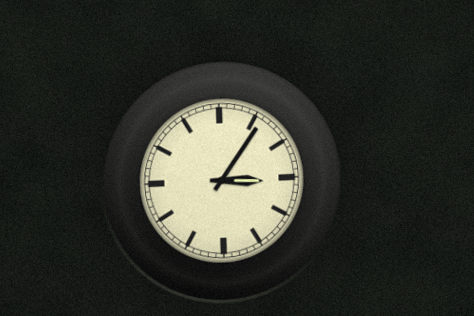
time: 3:06
